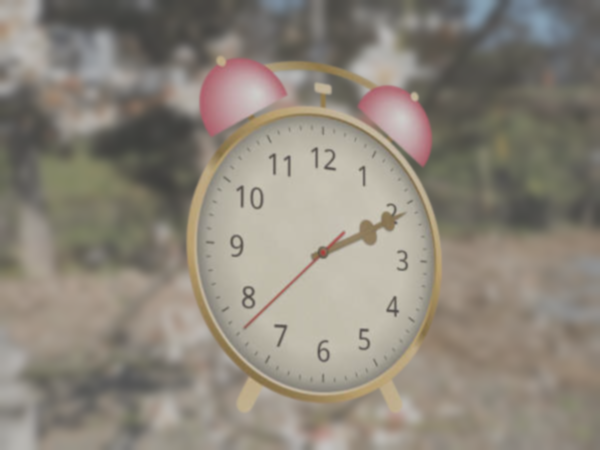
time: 2:10:38
